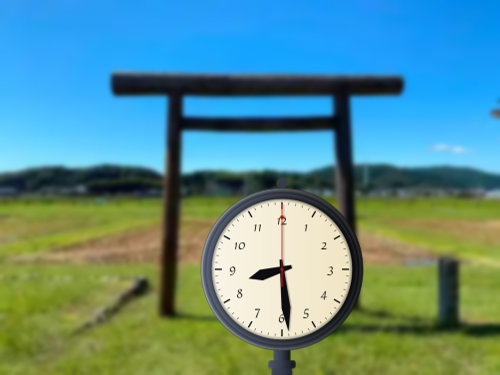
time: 8:29:00
